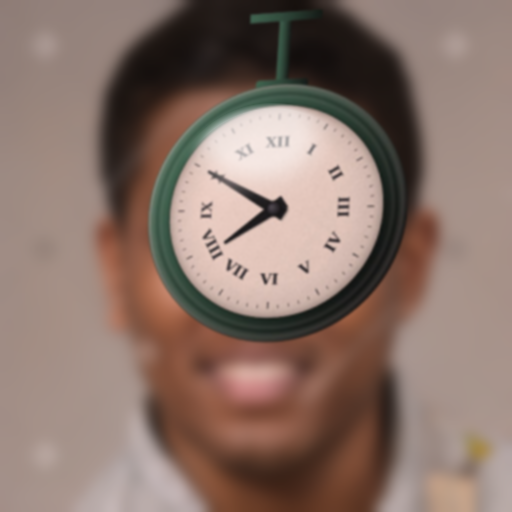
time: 7:50
